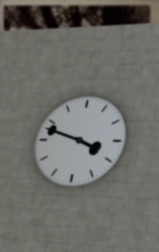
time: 3:48
